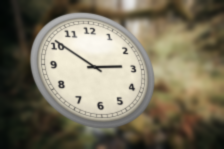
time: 2:51
